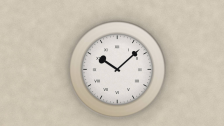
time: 10:08
